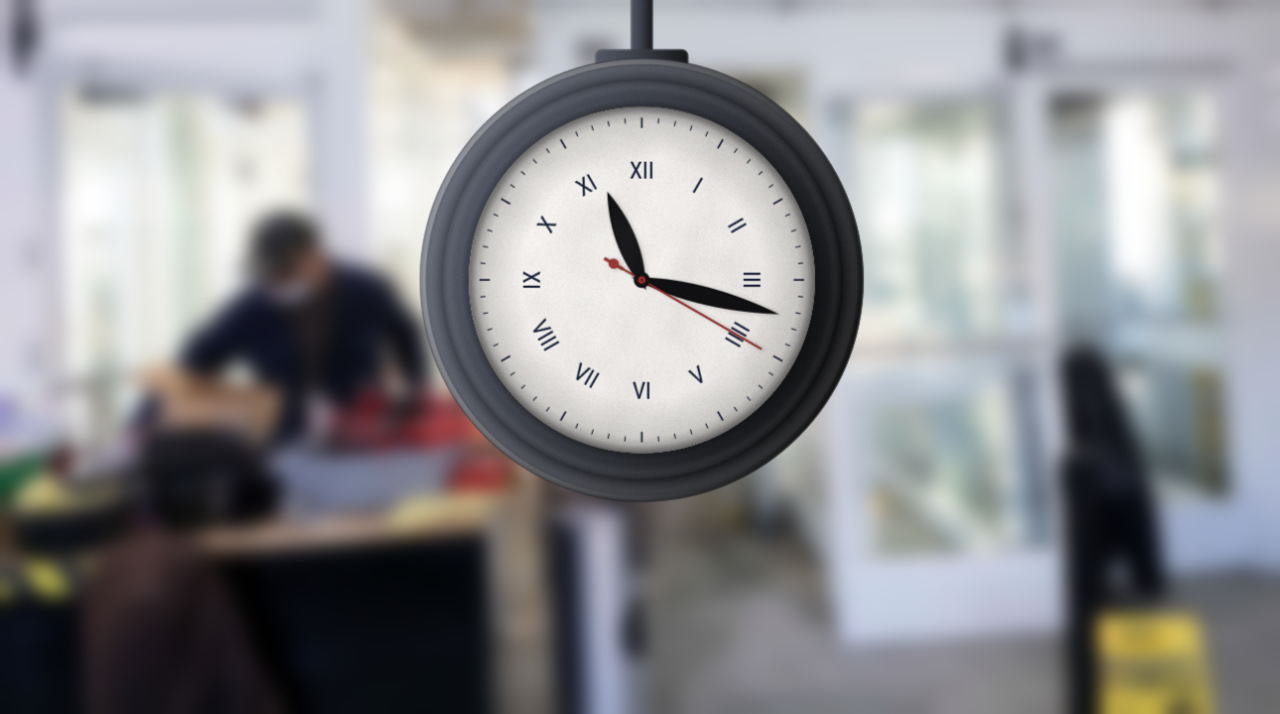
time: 11:17:20
